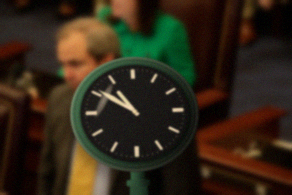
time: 10:51
